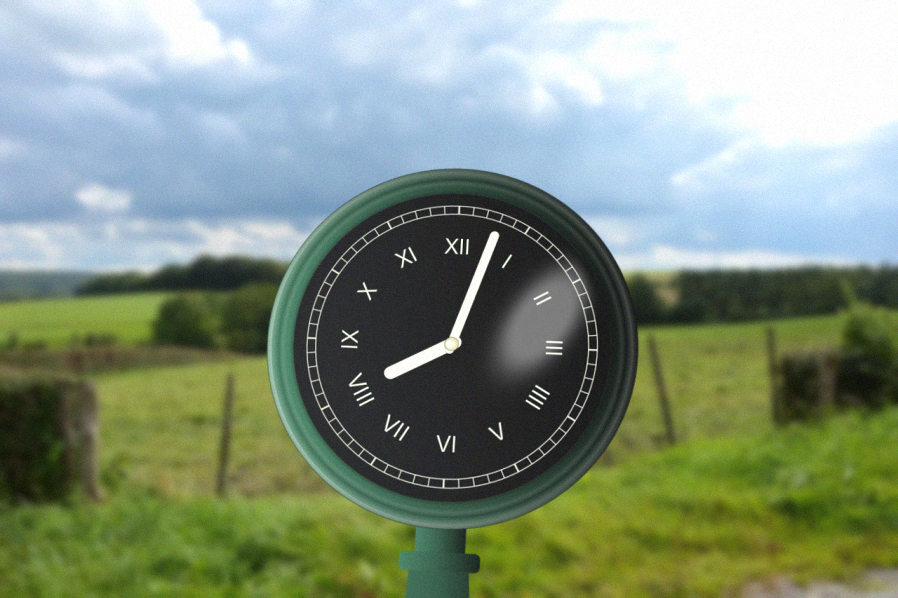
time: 8:03
